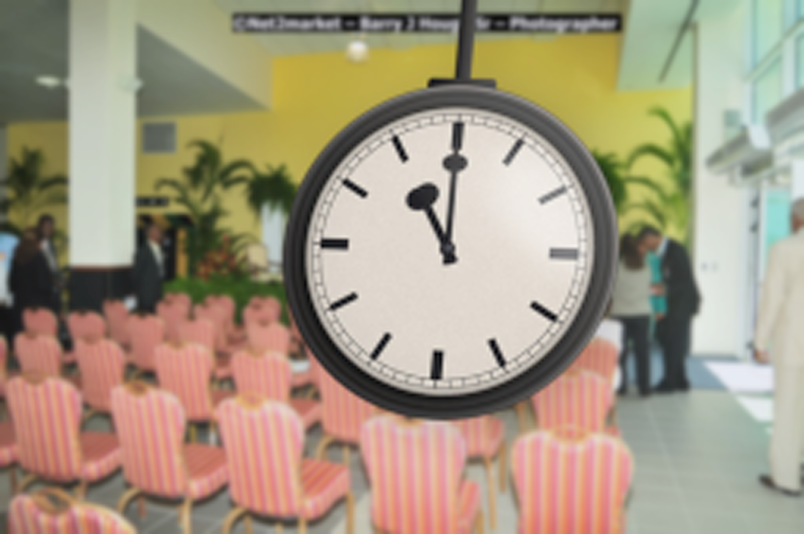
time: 11:00
